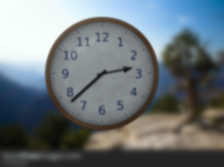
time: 2:38
